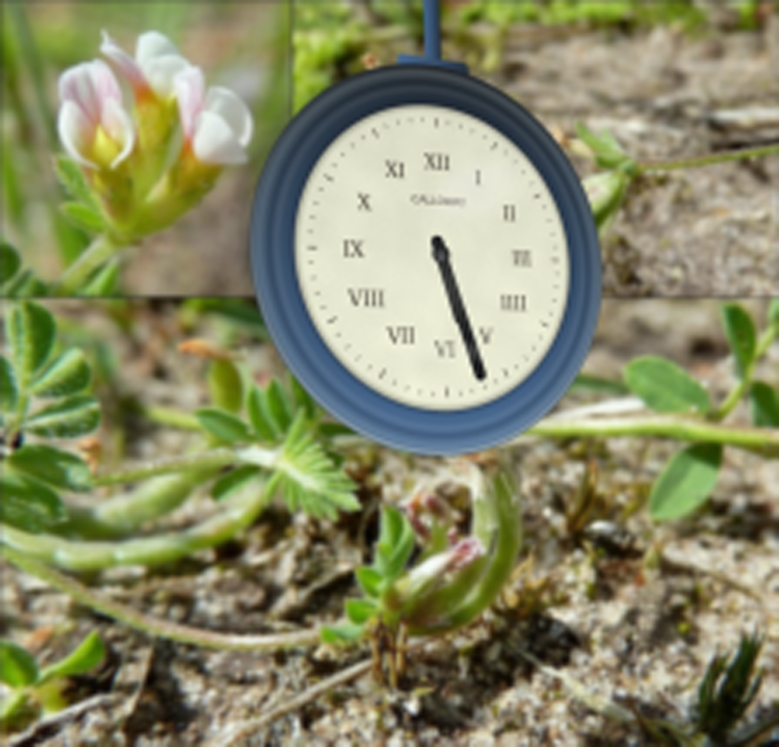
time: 5:27
